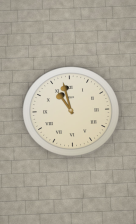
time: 10:58
